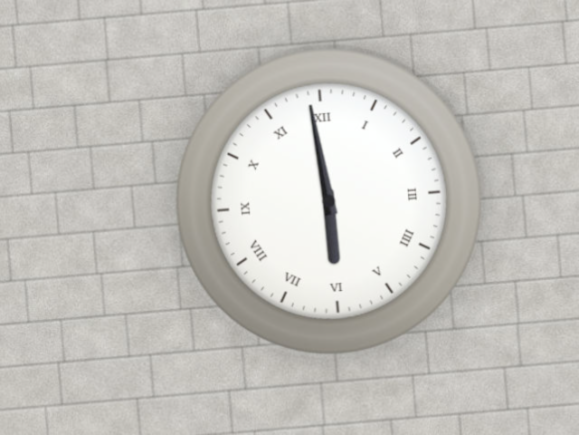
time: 5:59
